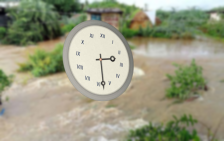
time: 2:28
